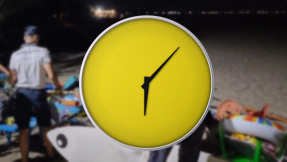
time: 6:07
